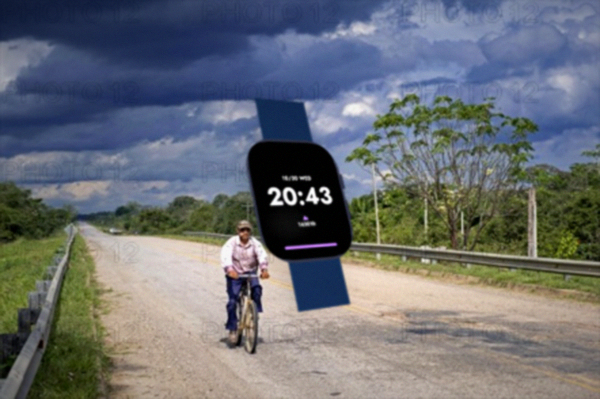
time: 20:43
